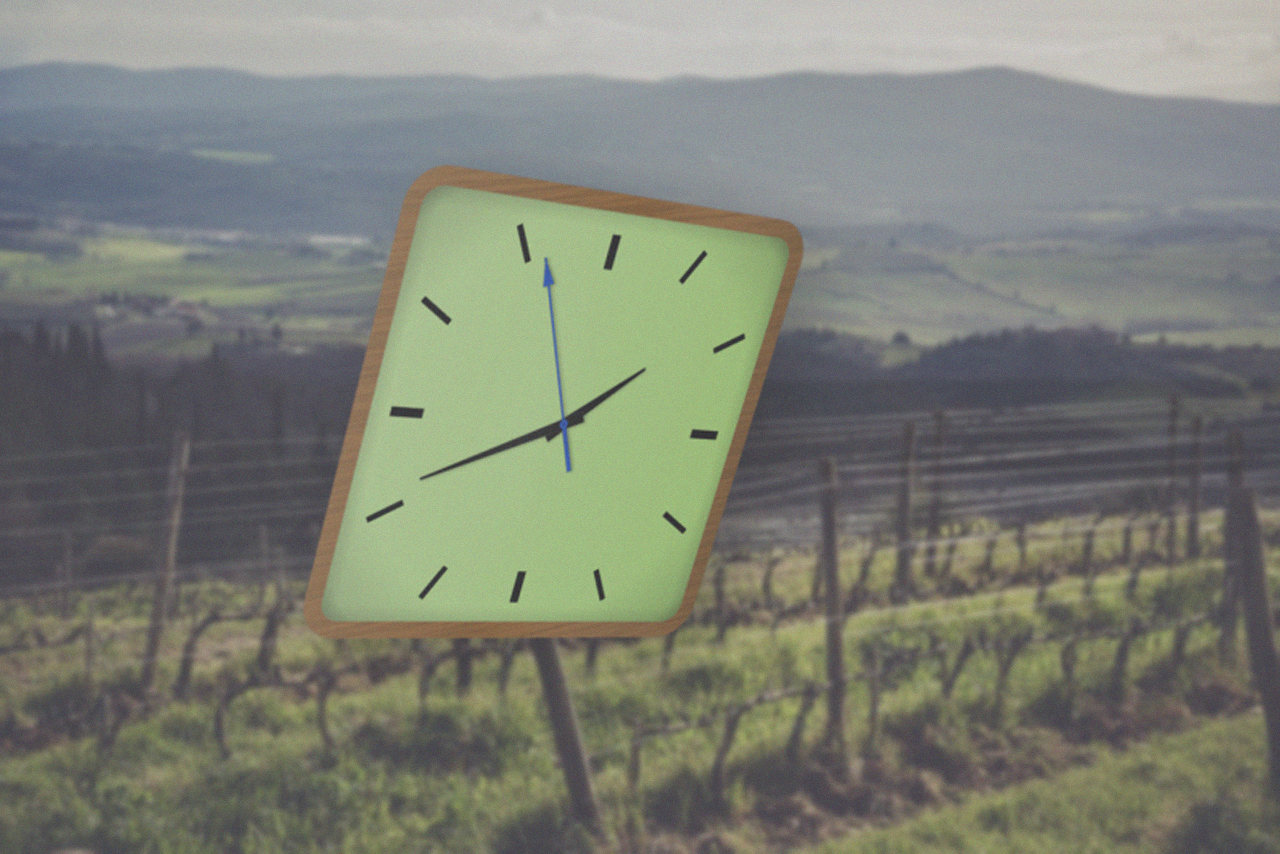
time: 1:40:56
